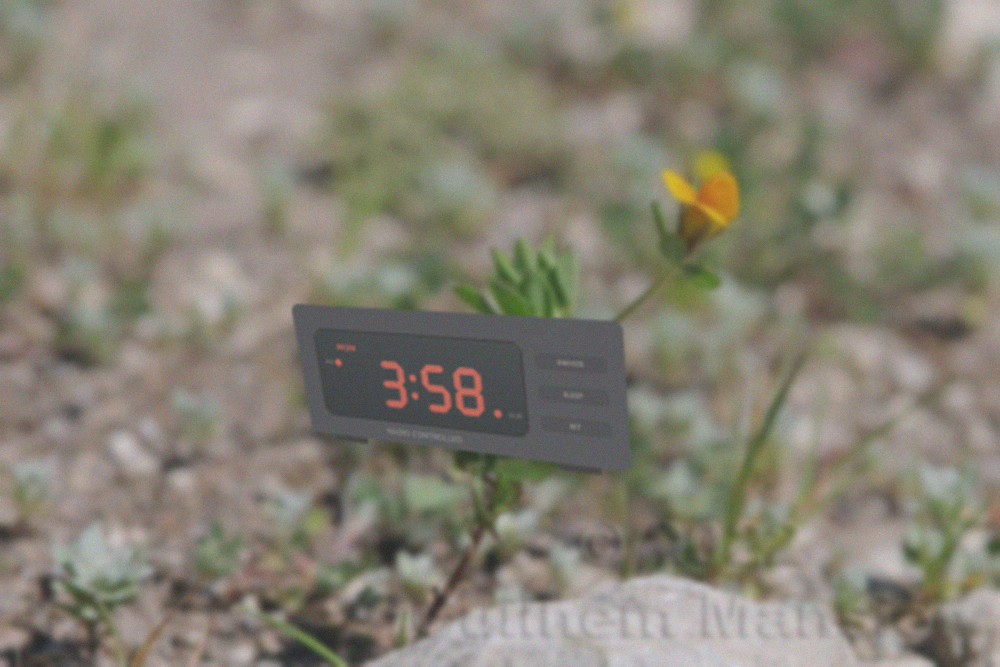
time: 3:58
